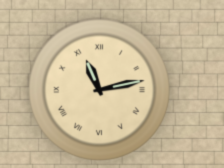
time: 11:13
